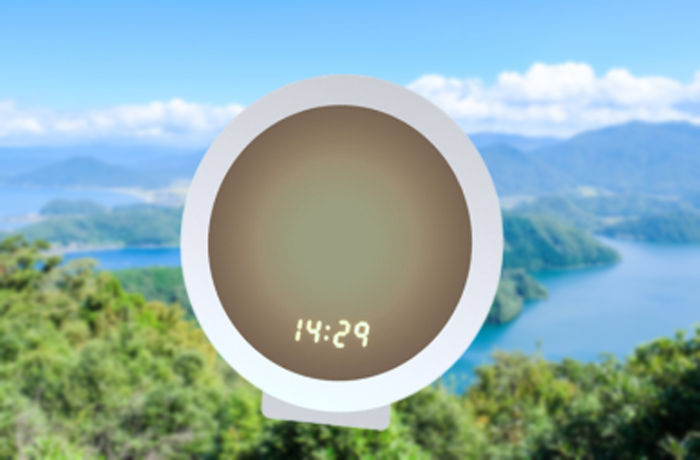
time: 14:29
